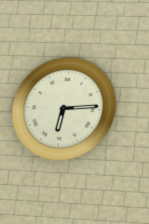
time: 6:14
